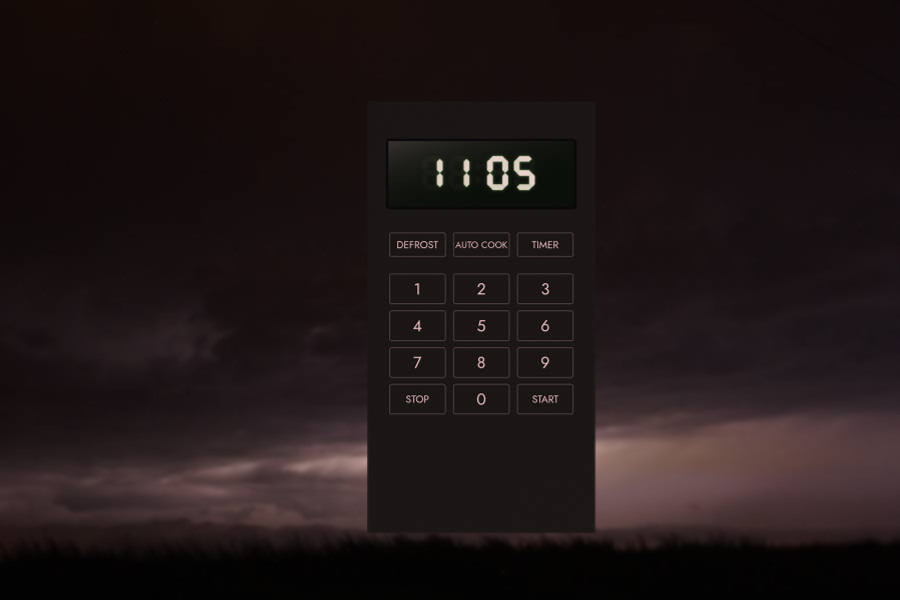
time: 11:05
